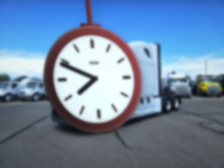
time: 7:49
